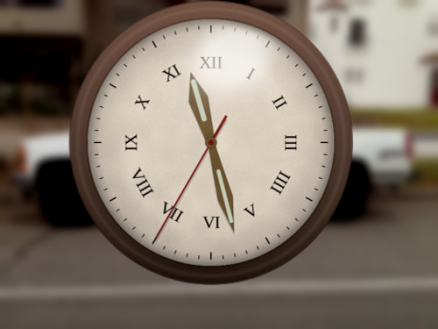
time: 11:27:35
